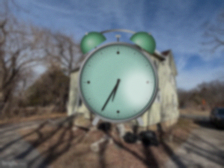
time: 6:35
